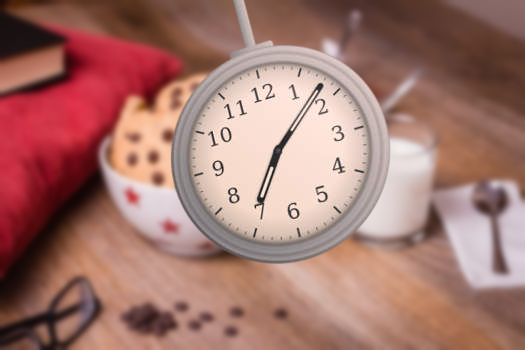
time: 7:08
